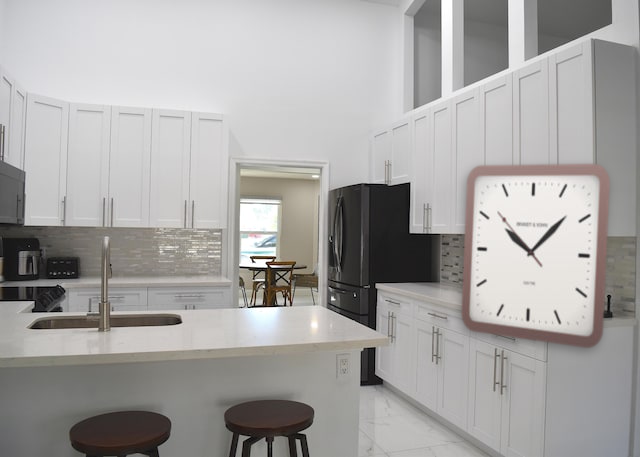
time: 10:07:52
